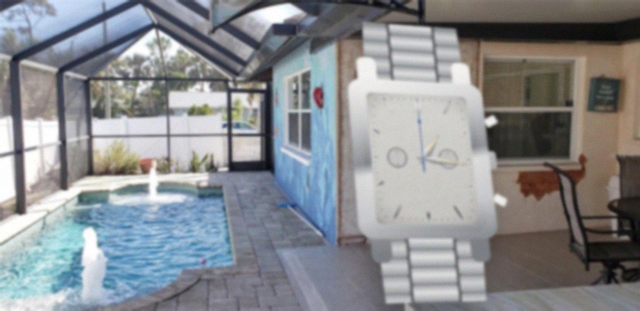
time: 1:16
